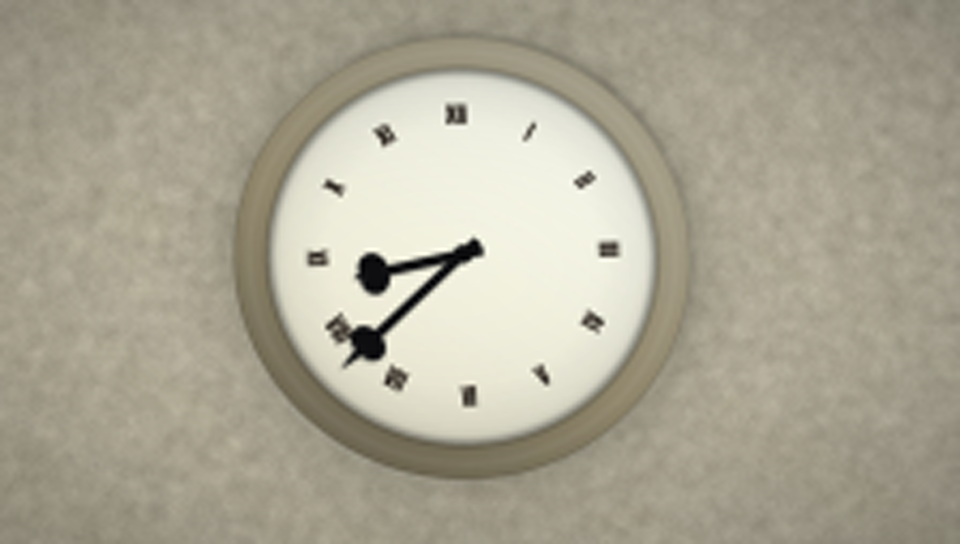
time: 8:38
